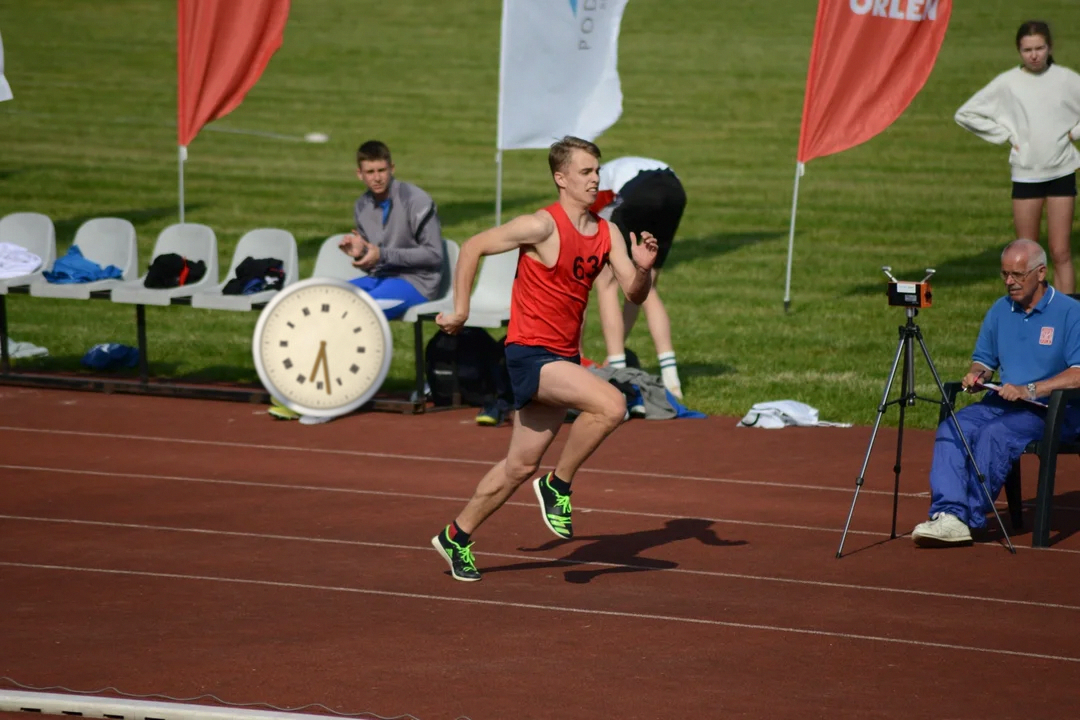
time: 6:28
